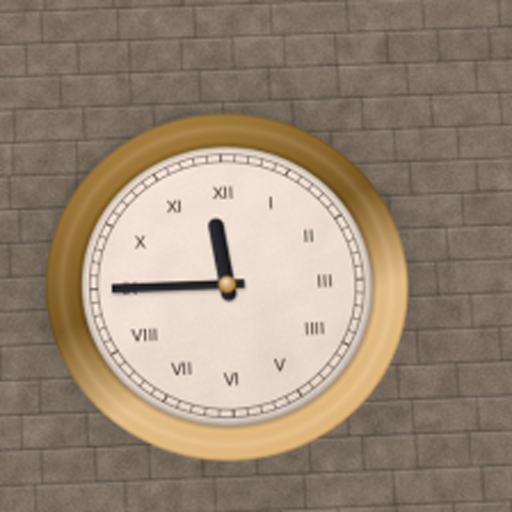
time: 11:45
